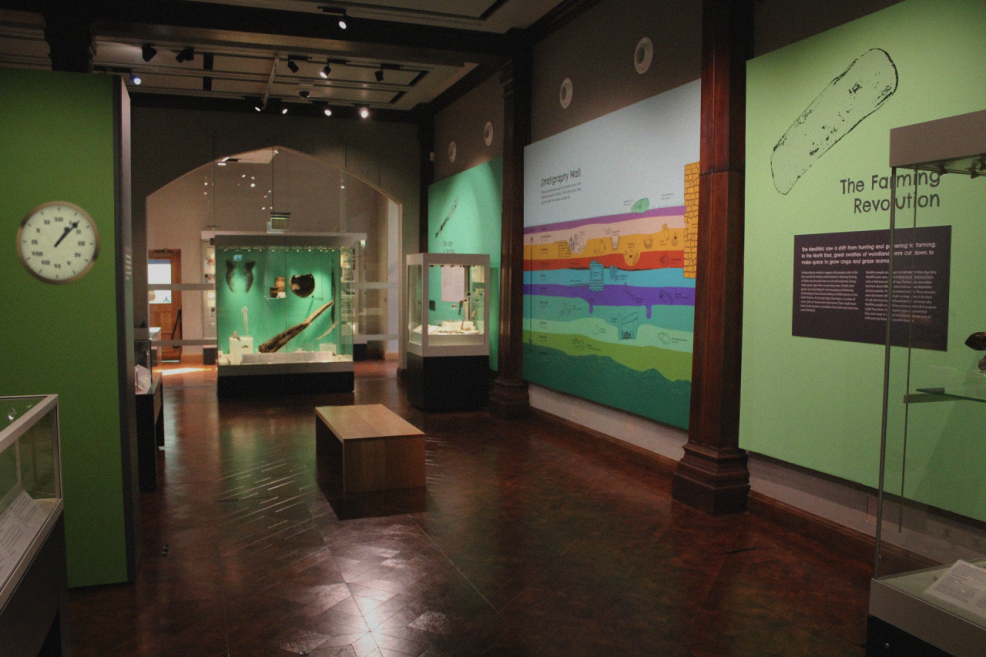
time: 1:07
